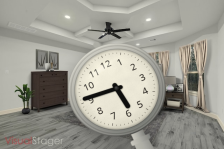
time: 5:46
